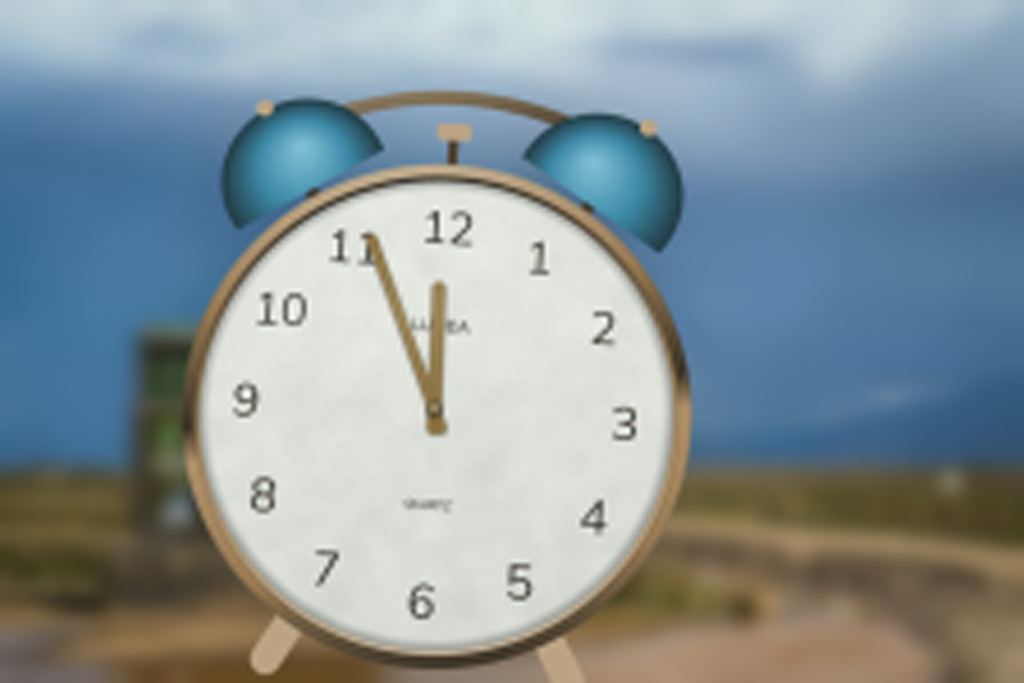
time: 11:56
